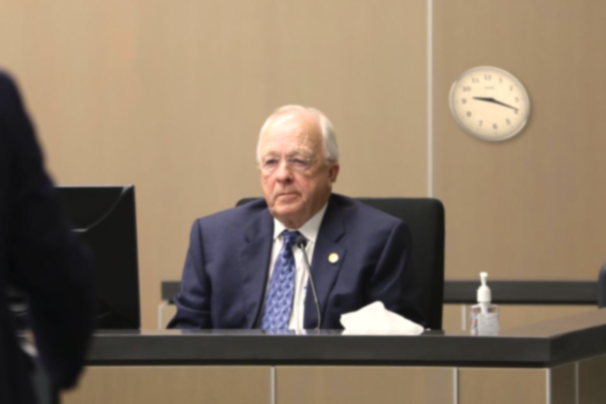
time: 9:19
